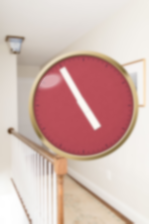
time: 4:55
